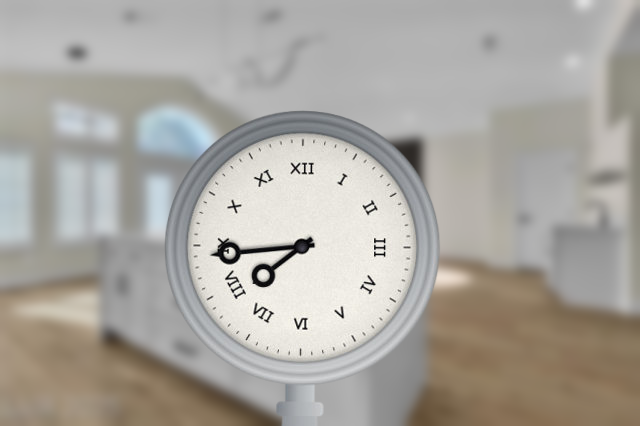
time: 7:44
